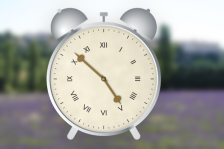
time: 4:52
